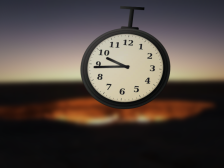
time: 9:44
